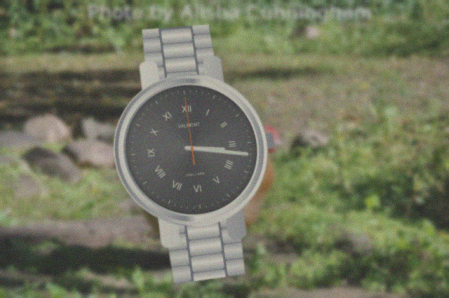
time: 3:17:00
